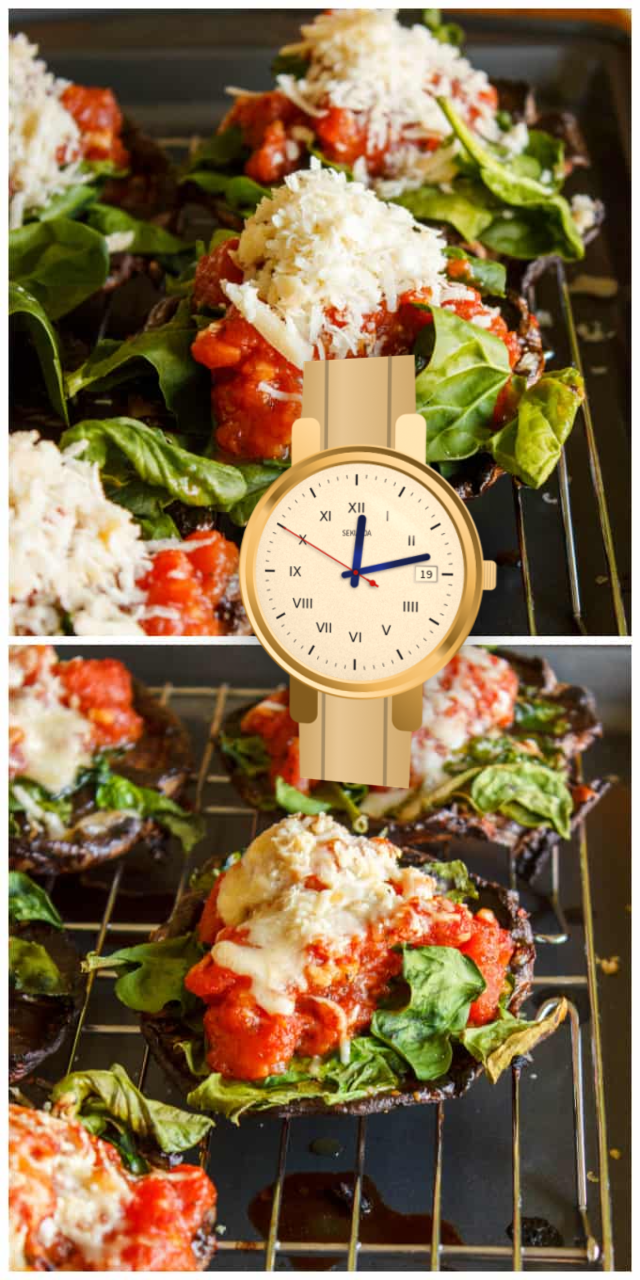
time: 12:12:50
